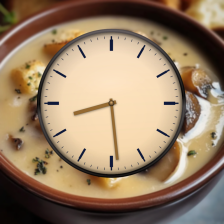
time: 8:29
